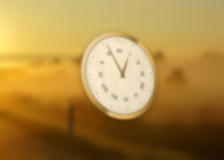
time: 12:56
